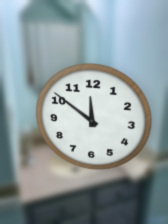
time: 11:51
